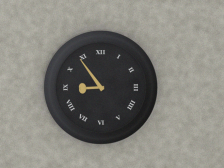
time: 8:54
